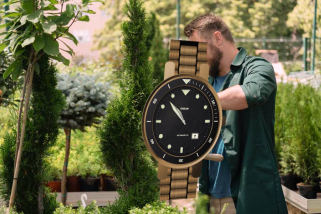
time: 10:53
